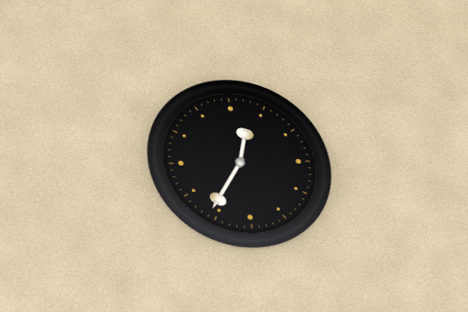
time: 12:36
